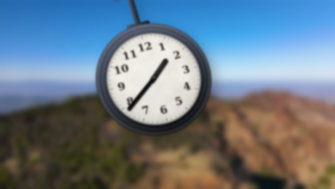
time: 1:39
